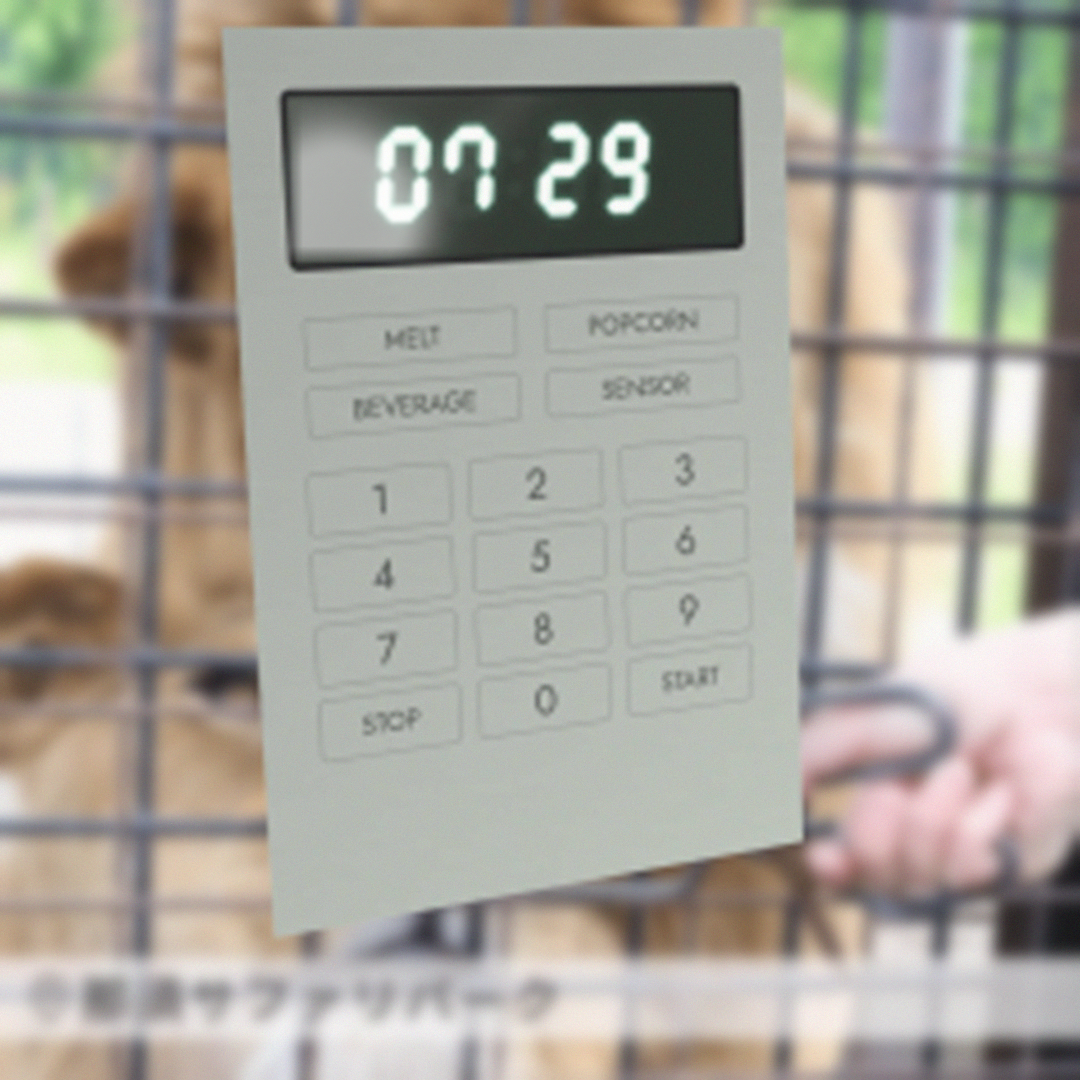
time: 7:29
